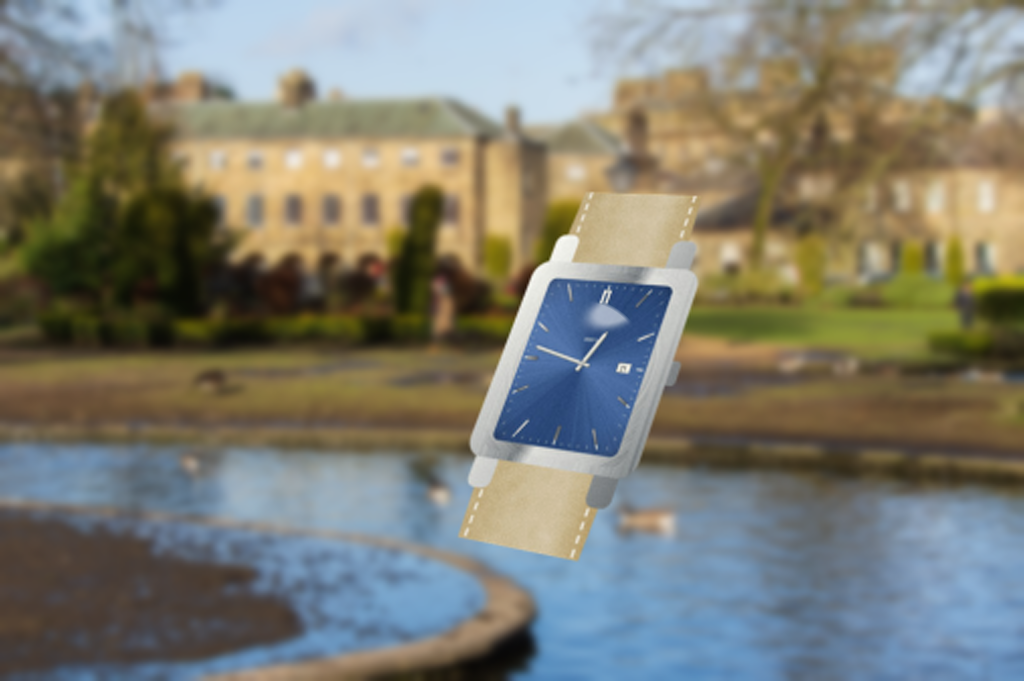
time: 12:47
